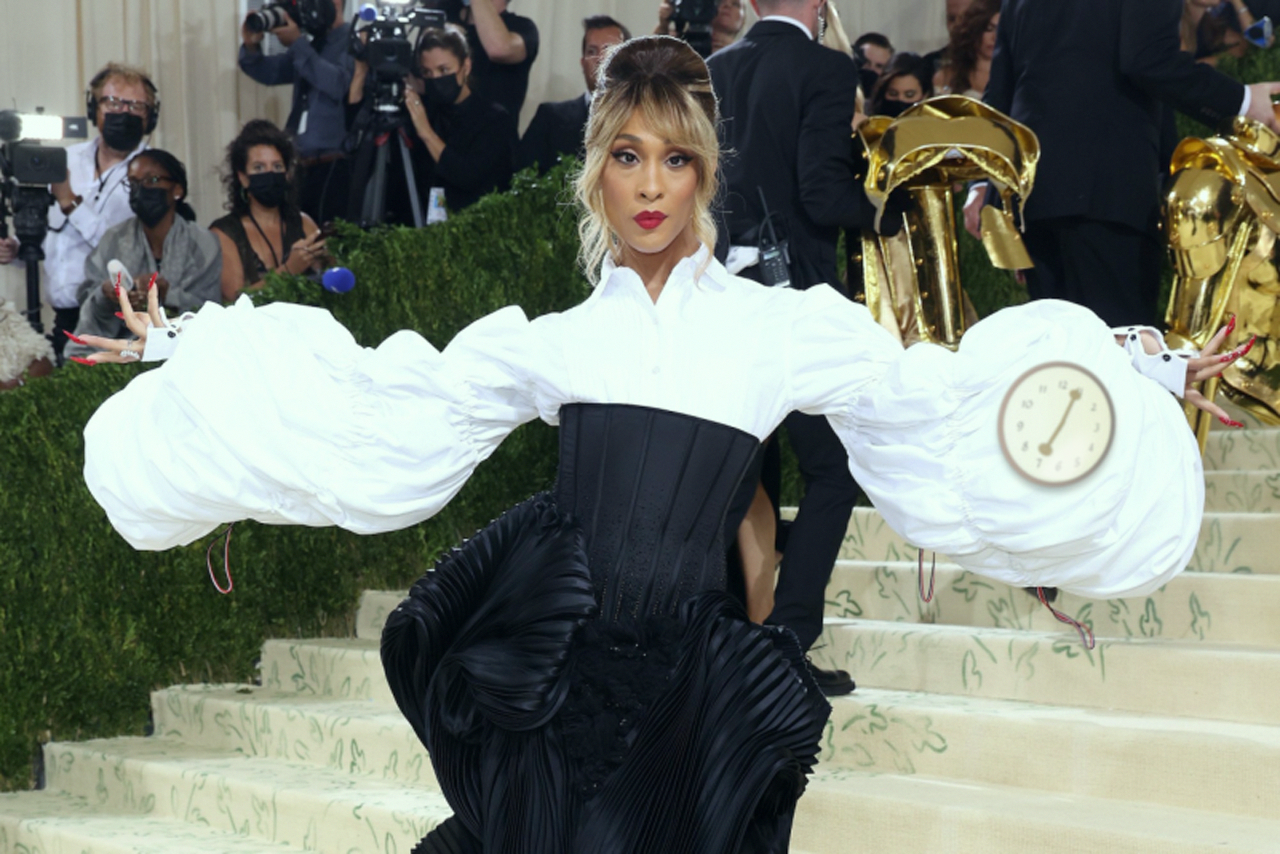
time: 7:04
